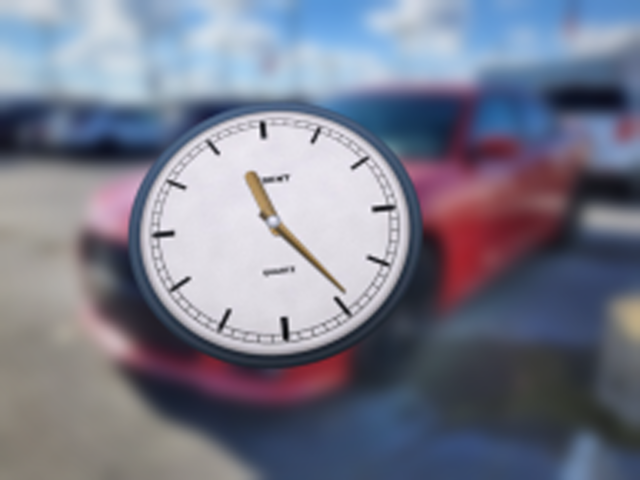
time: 11:24
